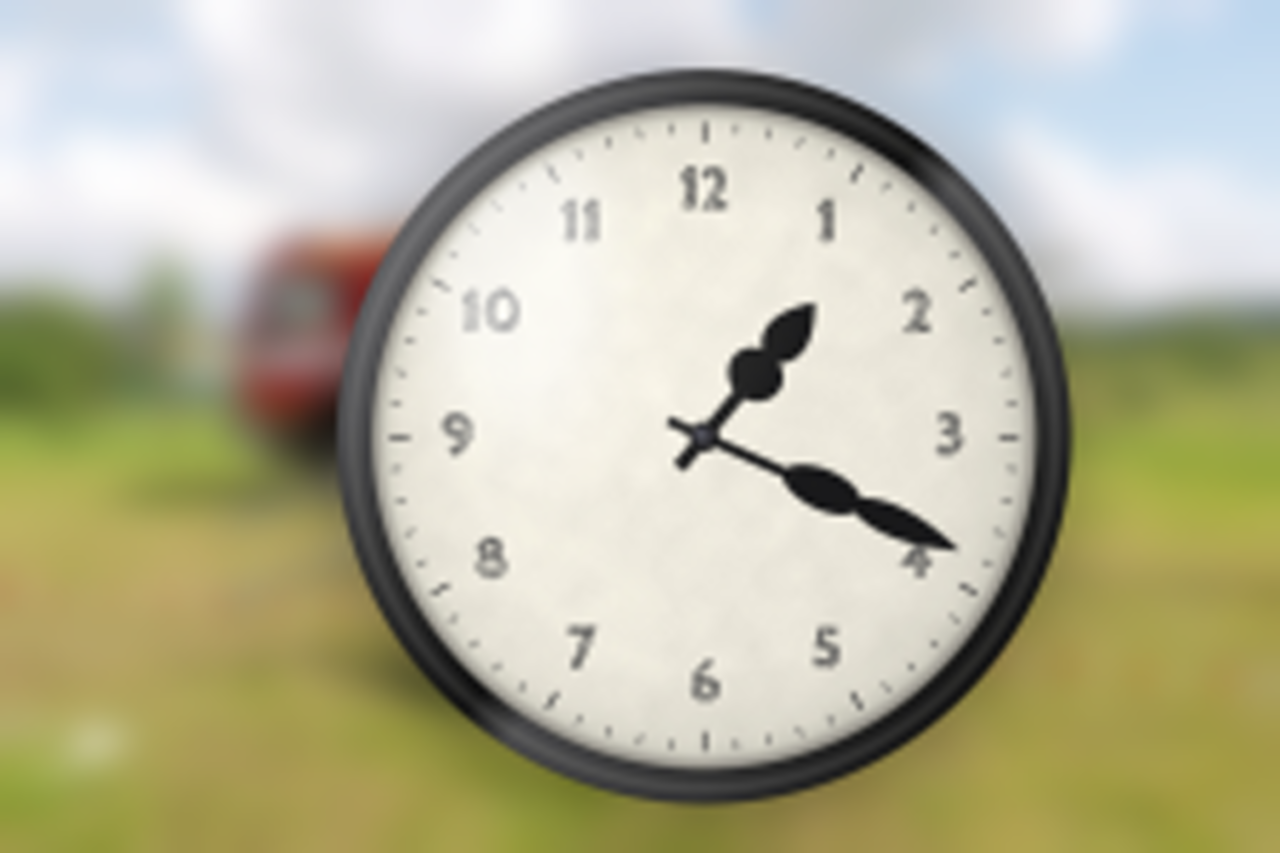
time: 1:19
